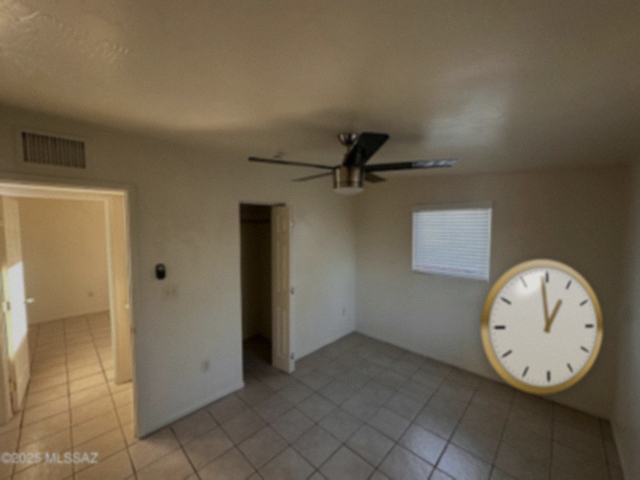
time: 12:59
